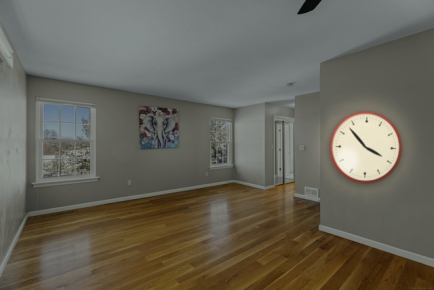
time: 3:53
